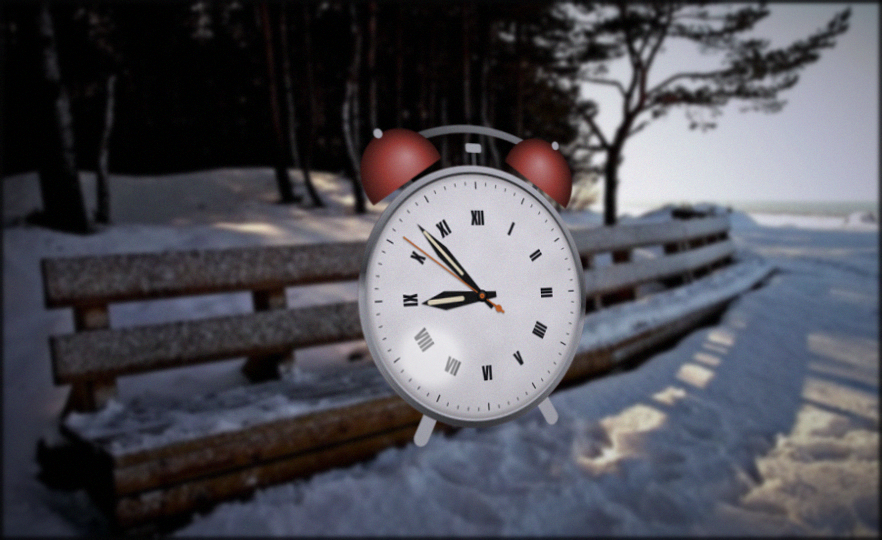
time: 8:52:51
